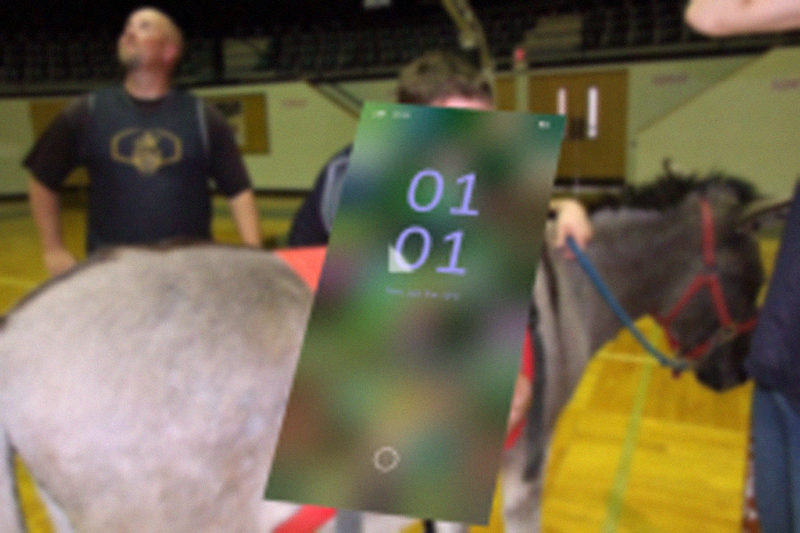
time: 1:01
